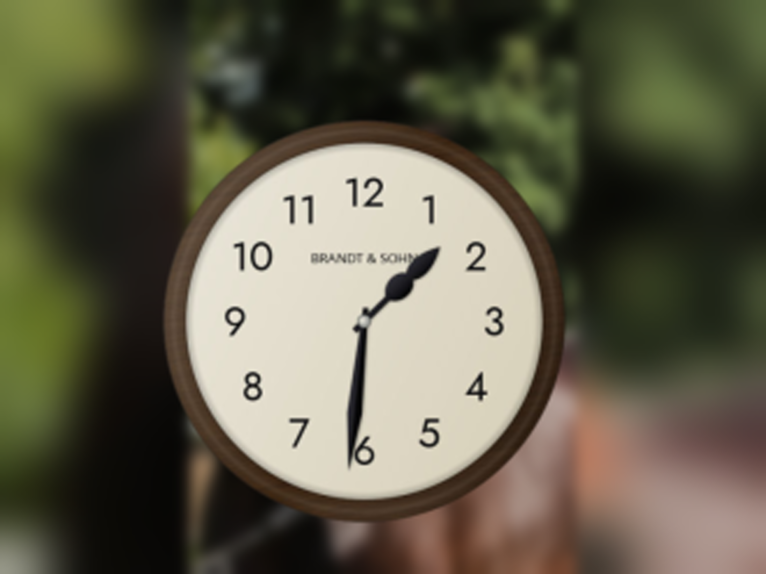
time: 1:31
